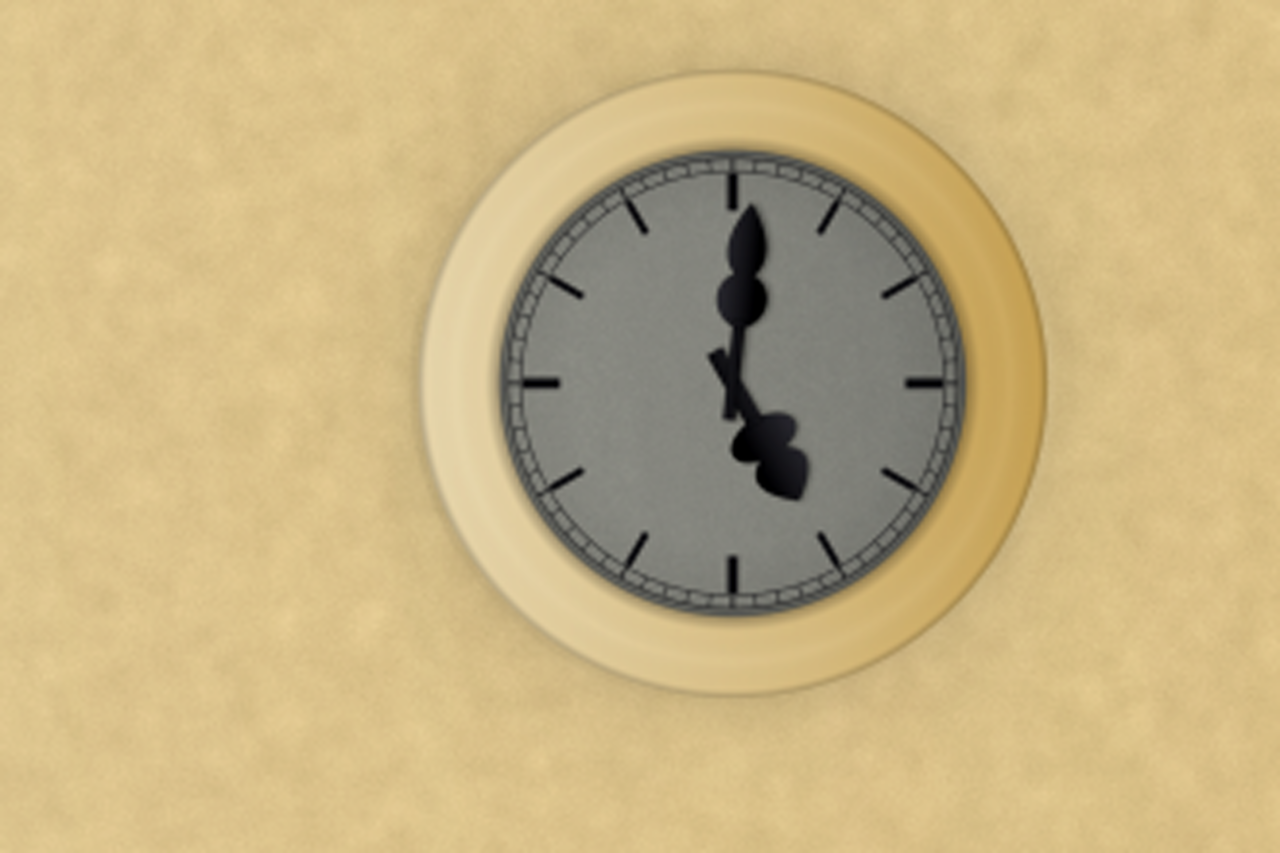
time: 5:01
